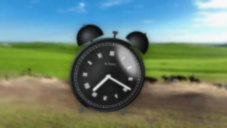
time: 7:19
